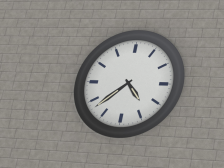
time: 4:38
